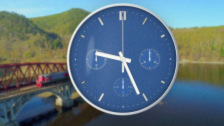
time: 9:26
